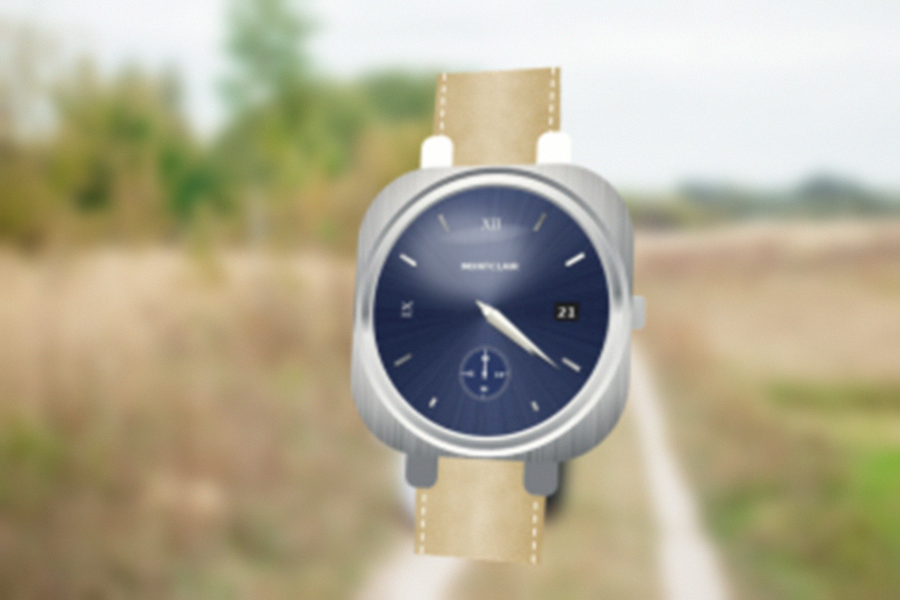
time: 4:21
